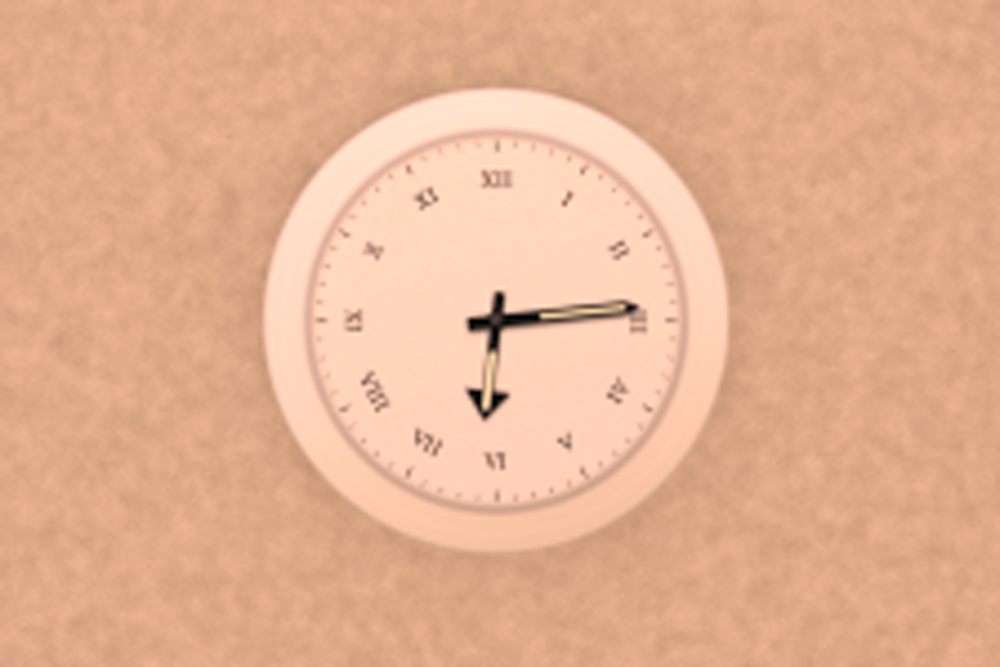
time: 6:14
